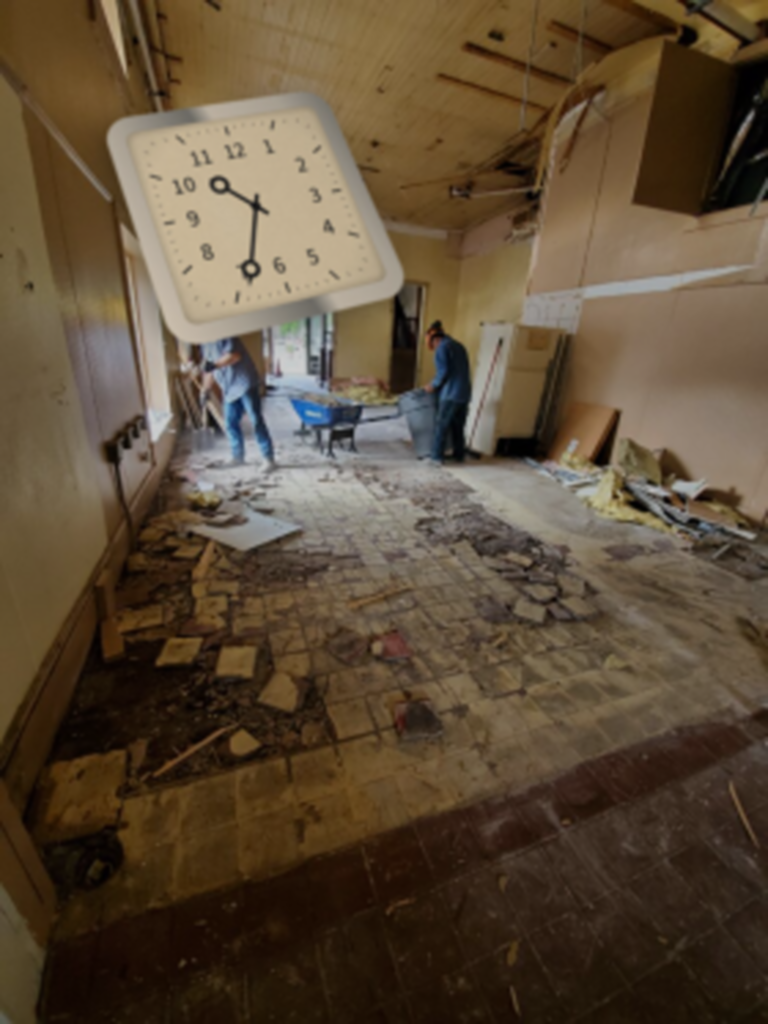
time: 10:34
